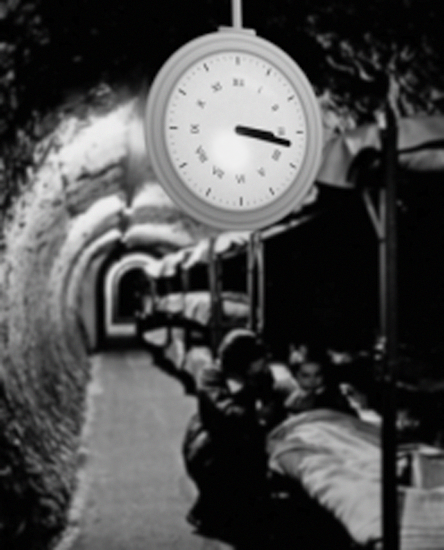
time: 3:17
